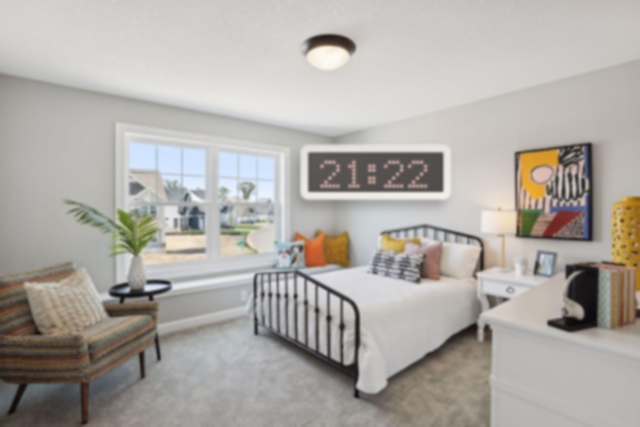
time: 21:22
